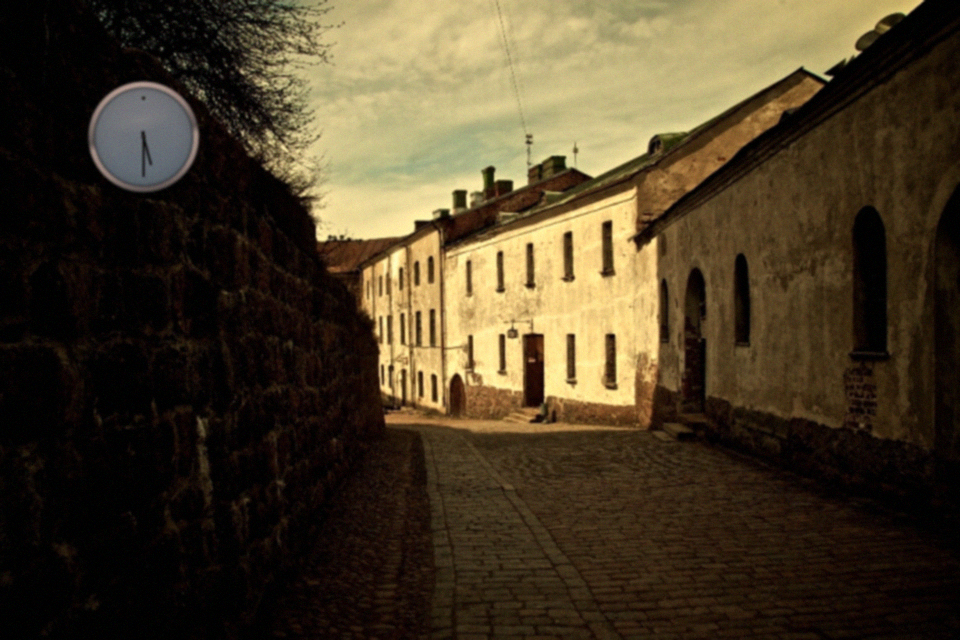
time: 5:30
